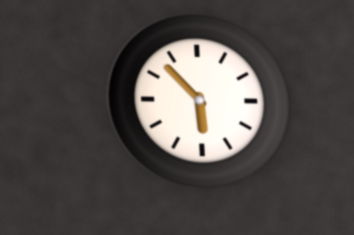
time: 5:53
